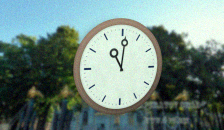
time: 11:01
